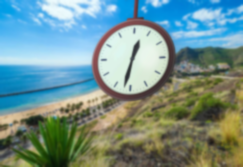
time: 12:32
